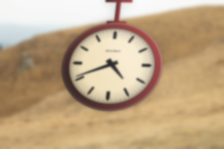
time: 4:41
